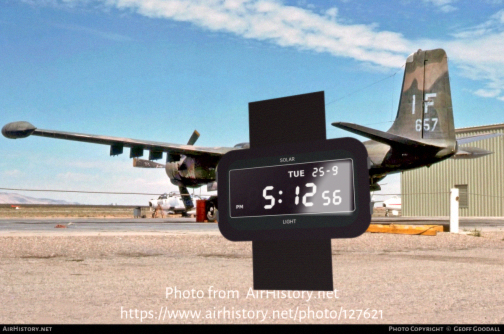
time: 5:12:56
